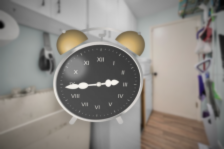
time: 2:44
